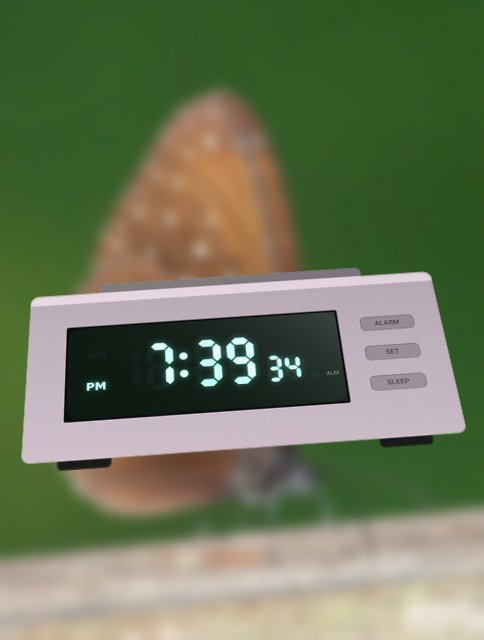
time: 7:39:34
